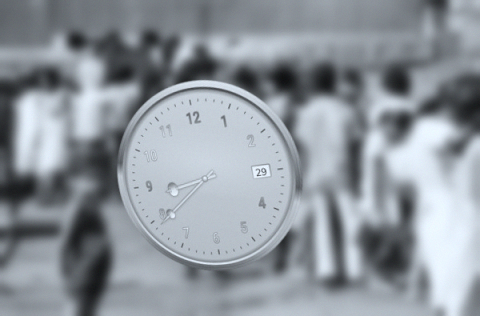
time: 8:39
